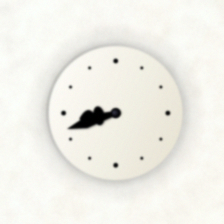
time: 8:42
